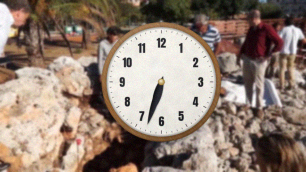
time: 6:33
